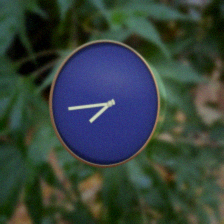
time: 7:44
